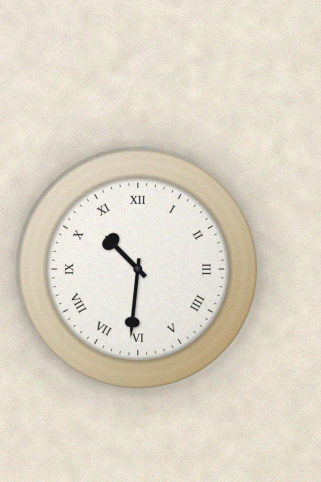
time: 10:31
